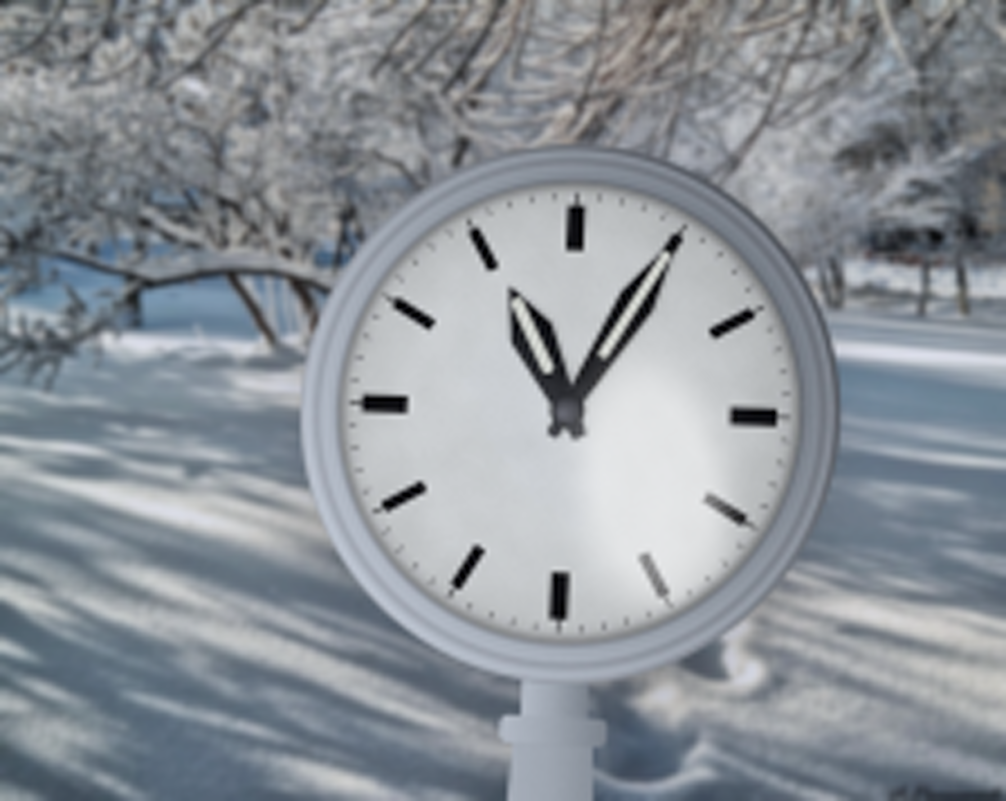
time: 11:05
